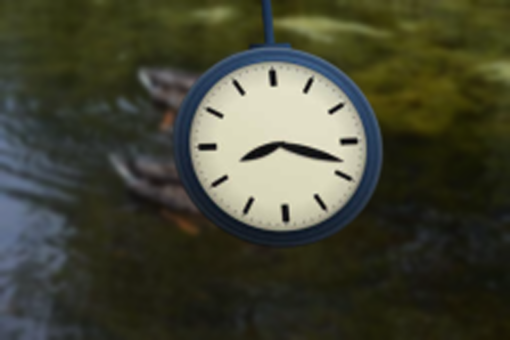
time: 8:18
